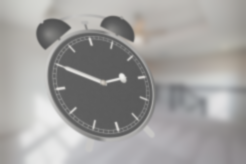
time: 2:50
